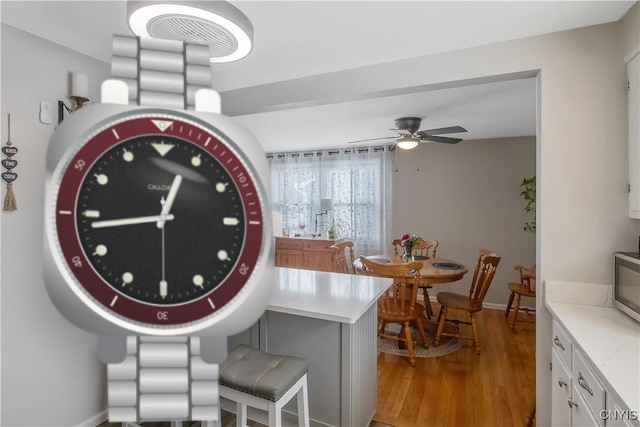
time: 12:43:30
